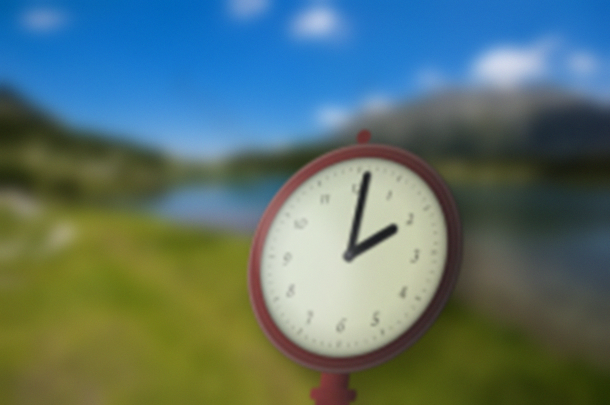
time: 2:01
